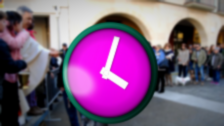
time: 4:03
